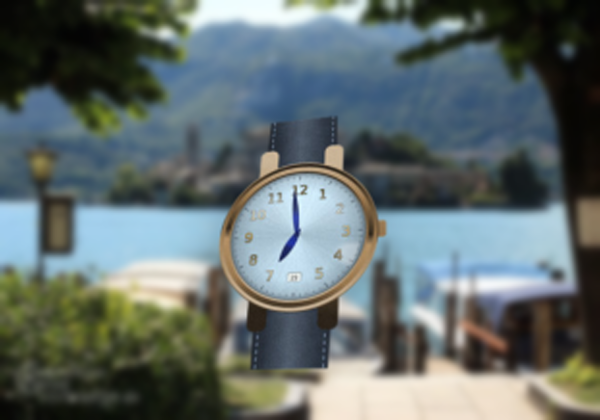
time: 6:59
